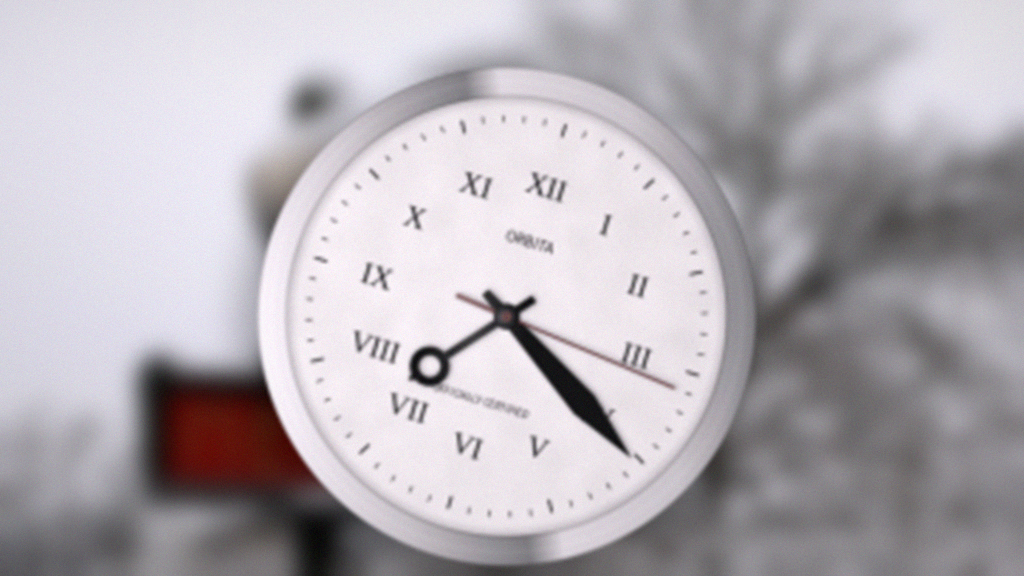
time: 7:20:16
